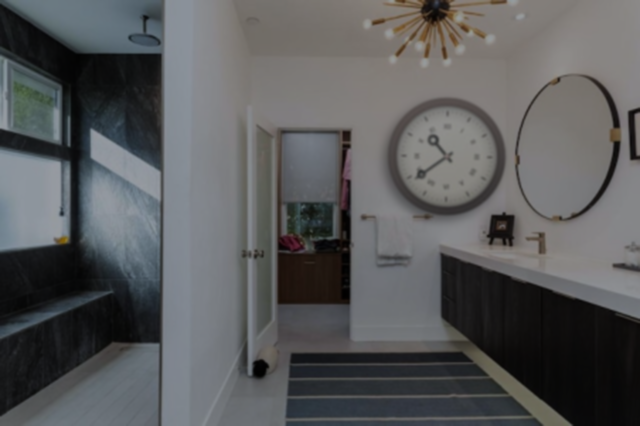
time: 10:39
